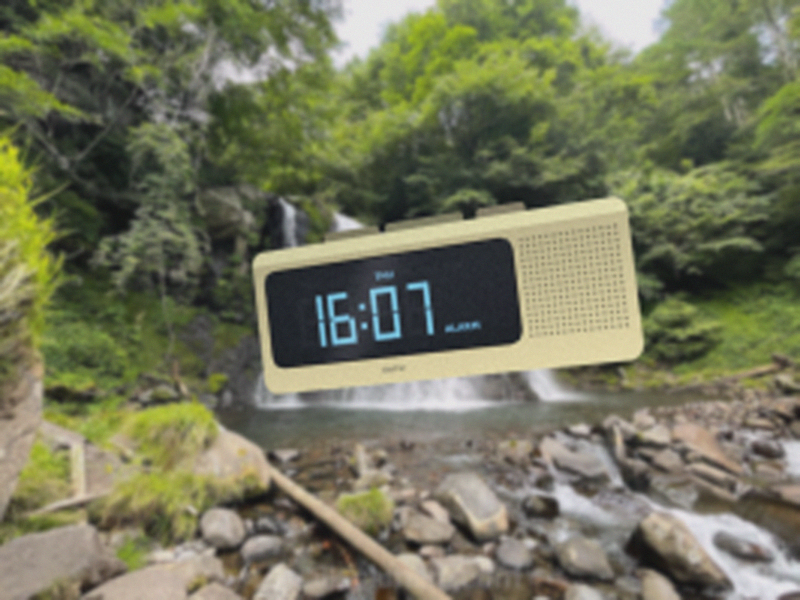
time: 16:07
